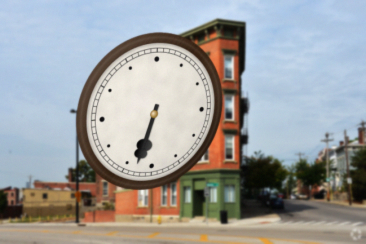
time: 6:33
